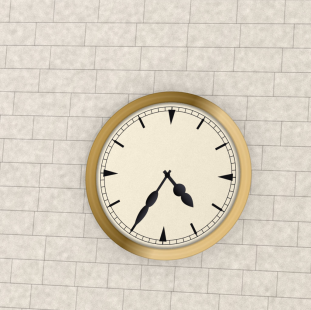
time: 4:35
